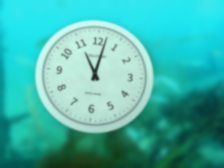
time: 11:02
